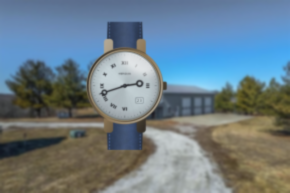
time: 2:42
